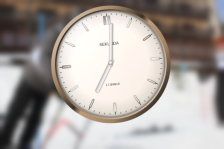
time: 7:01
